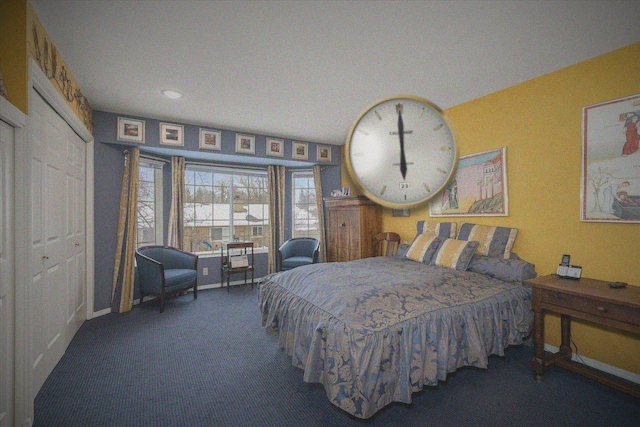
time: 6:00
